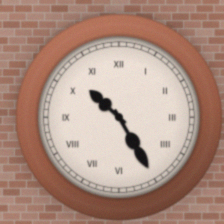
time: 10:25
